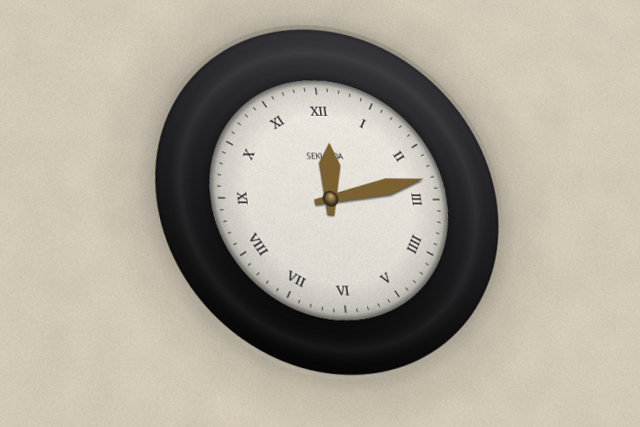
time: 12:13
